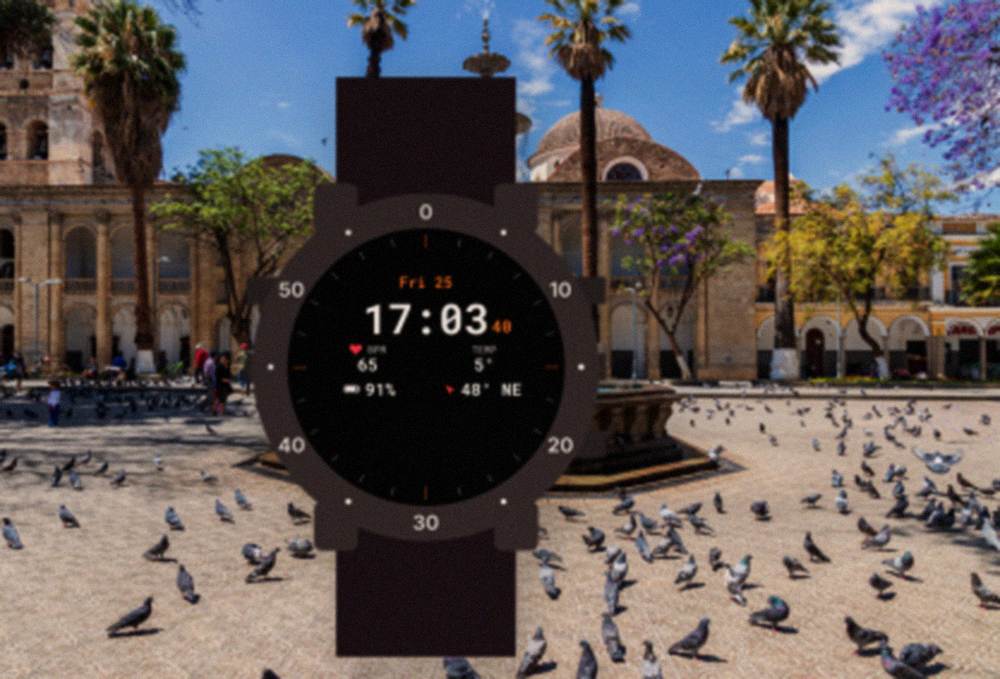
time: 17:03
